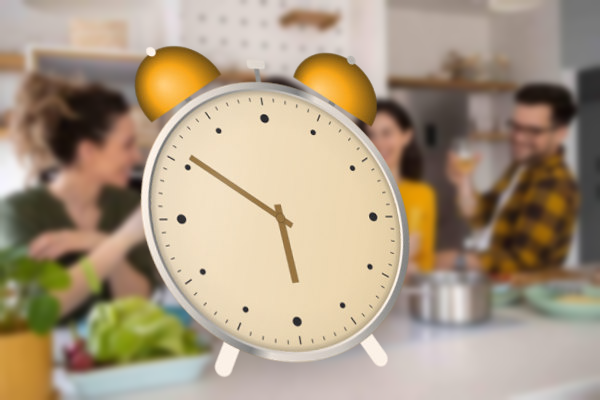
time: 5:51
